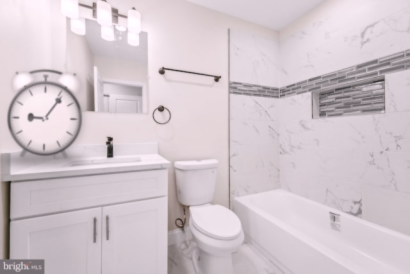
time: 9:06
